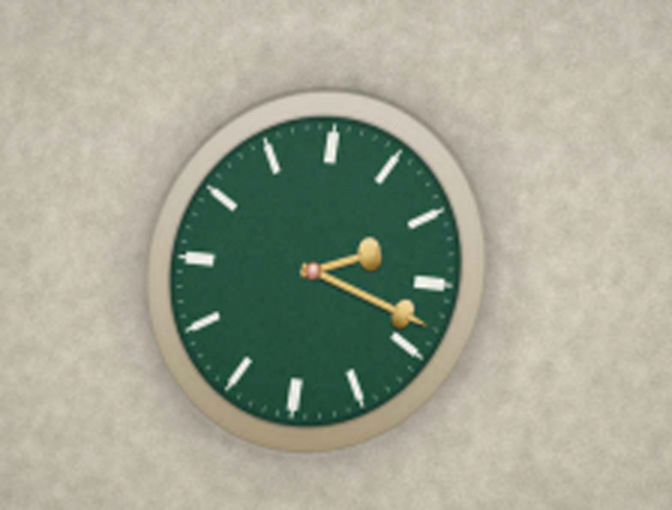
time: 2:18
